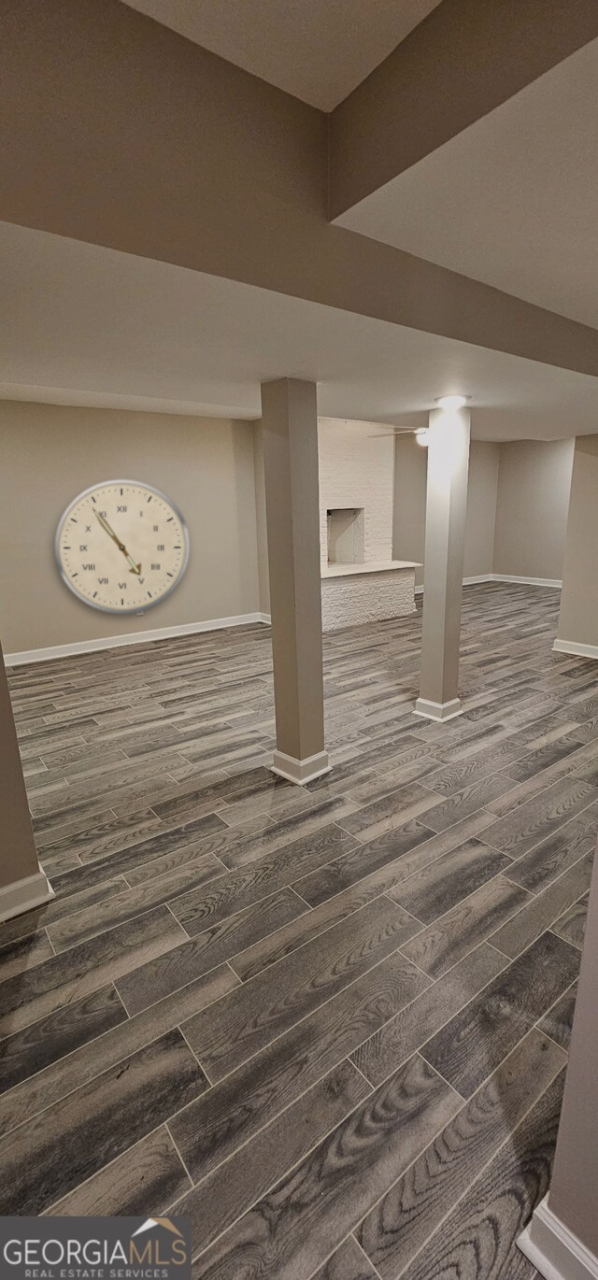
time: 4:54
